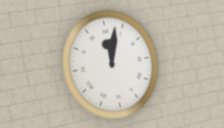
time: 12:03
